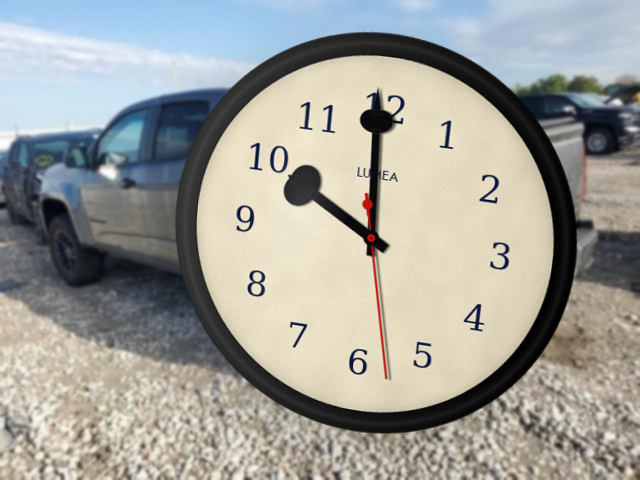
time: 9:59:28
